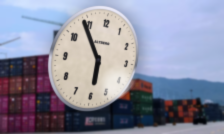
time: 5:54
